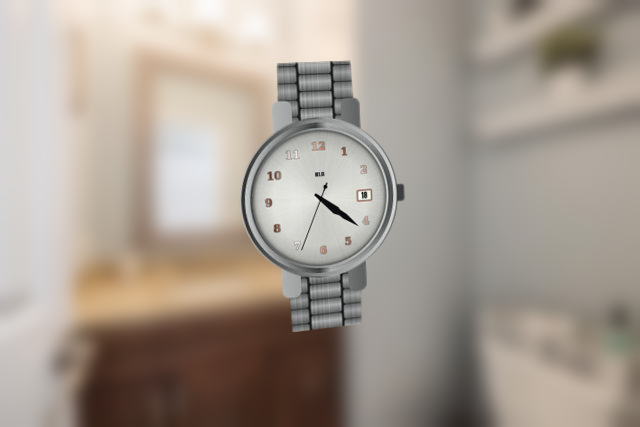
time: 4:21:34
